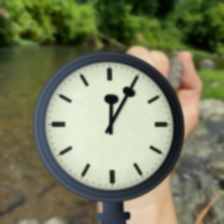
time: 12:05
